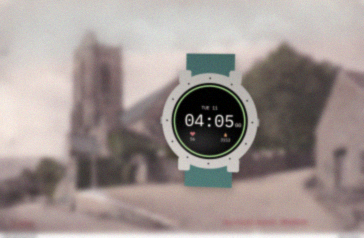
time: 4:05
